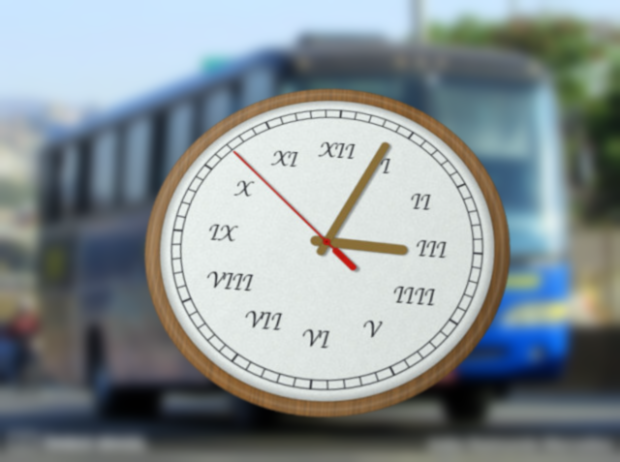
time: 3:03:52
